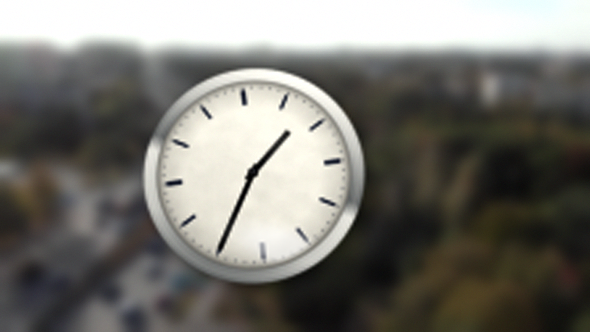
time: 1:35
